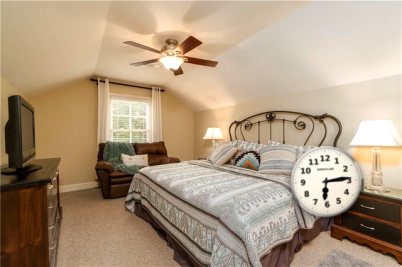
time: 6:14
